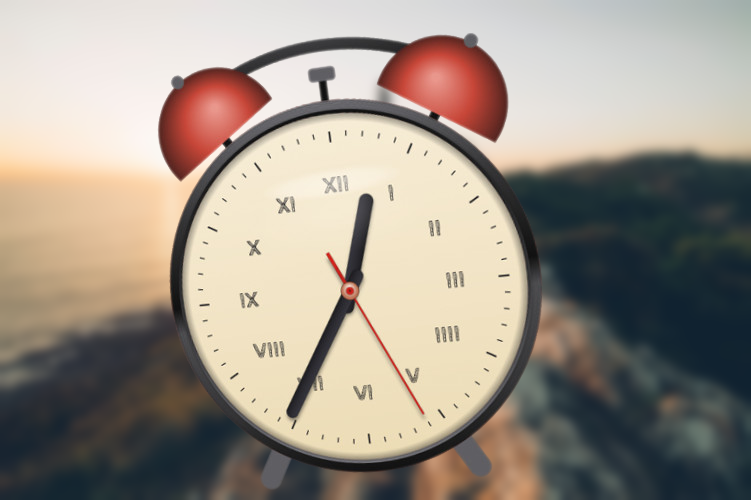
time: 12:35:26
